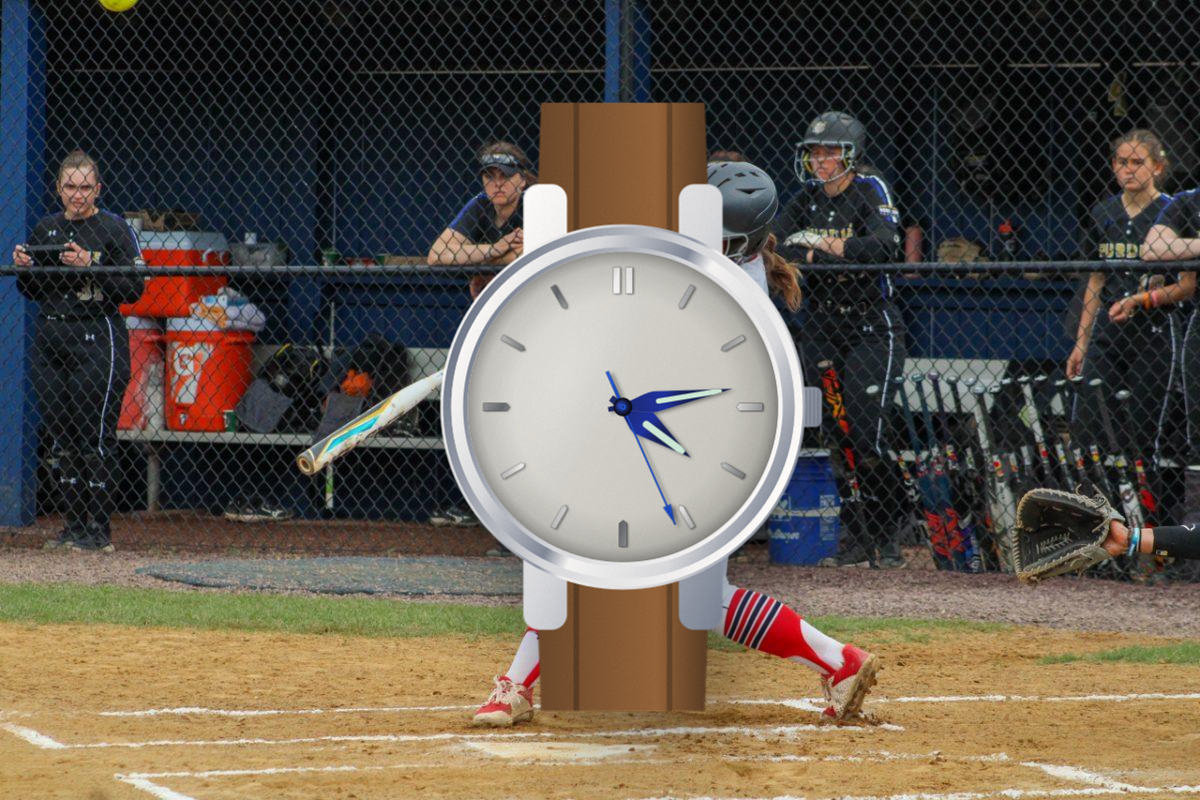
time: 4:13:26
